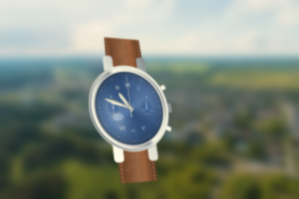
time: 10:48
